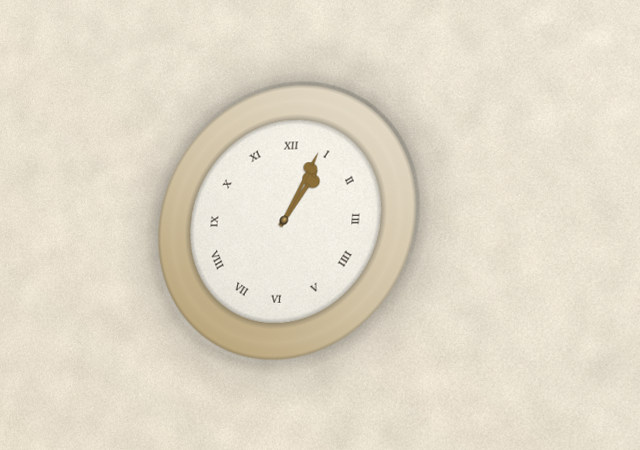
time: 1:04
